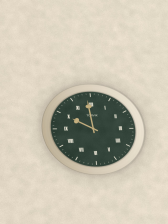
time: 9:59
